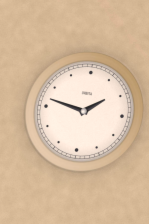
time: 1:47
